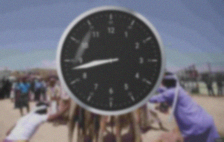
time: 8:43
